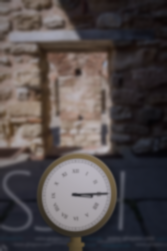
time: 3:15
